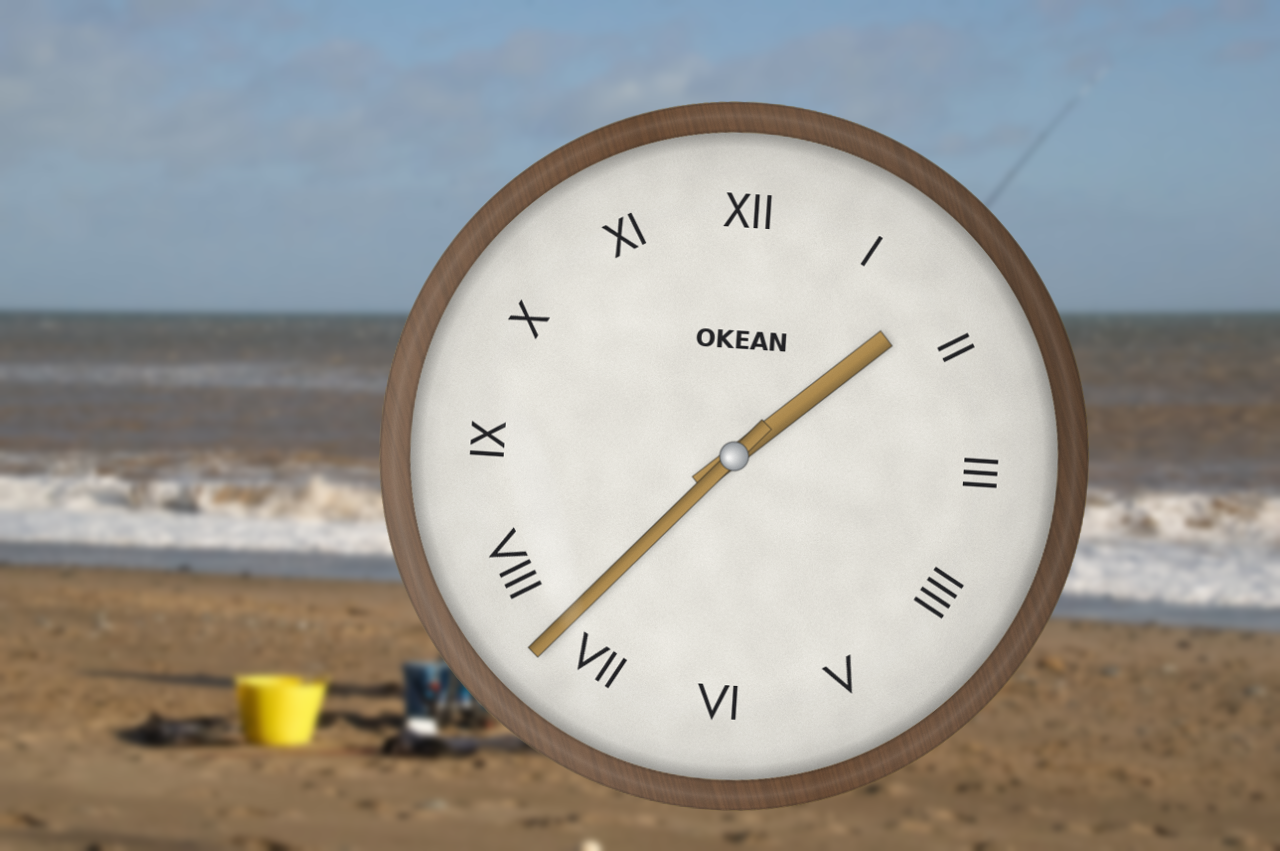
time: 1:37
